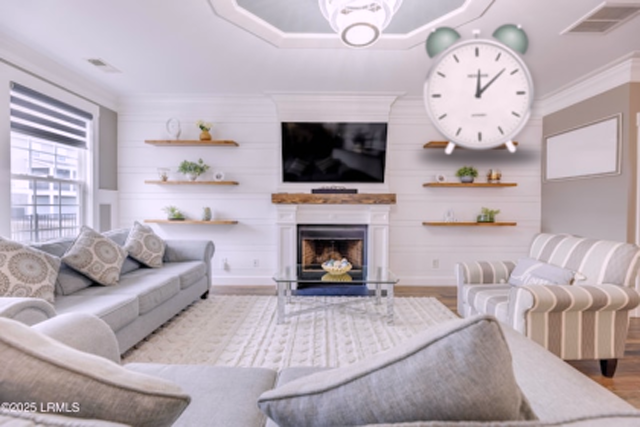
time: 12:08
